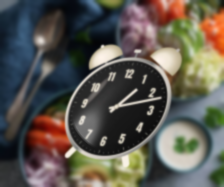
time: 1:12
